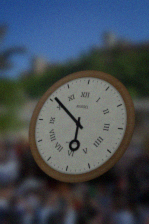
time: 5:51
